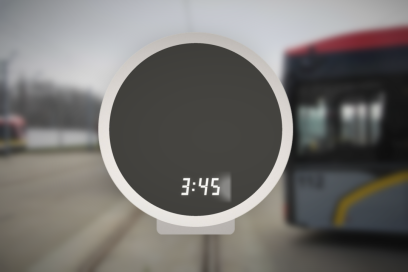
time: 3:45
